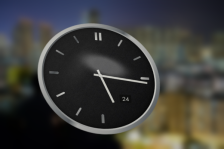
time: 5:16
